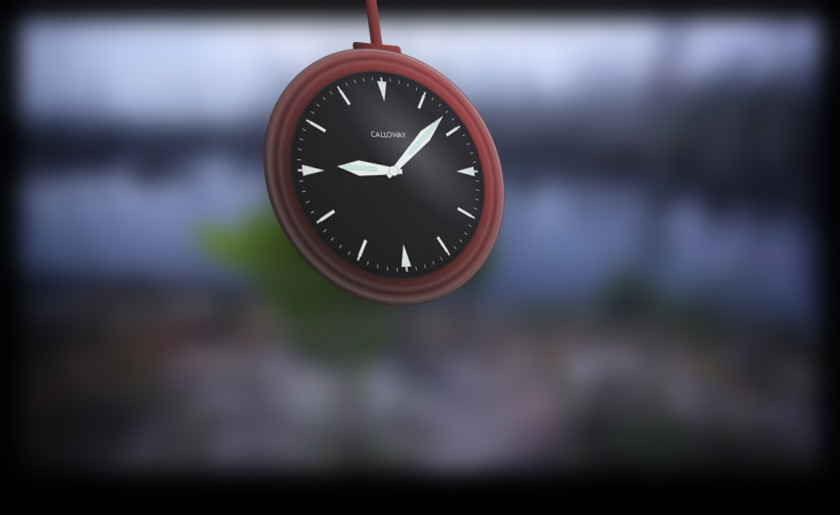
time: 9:08
